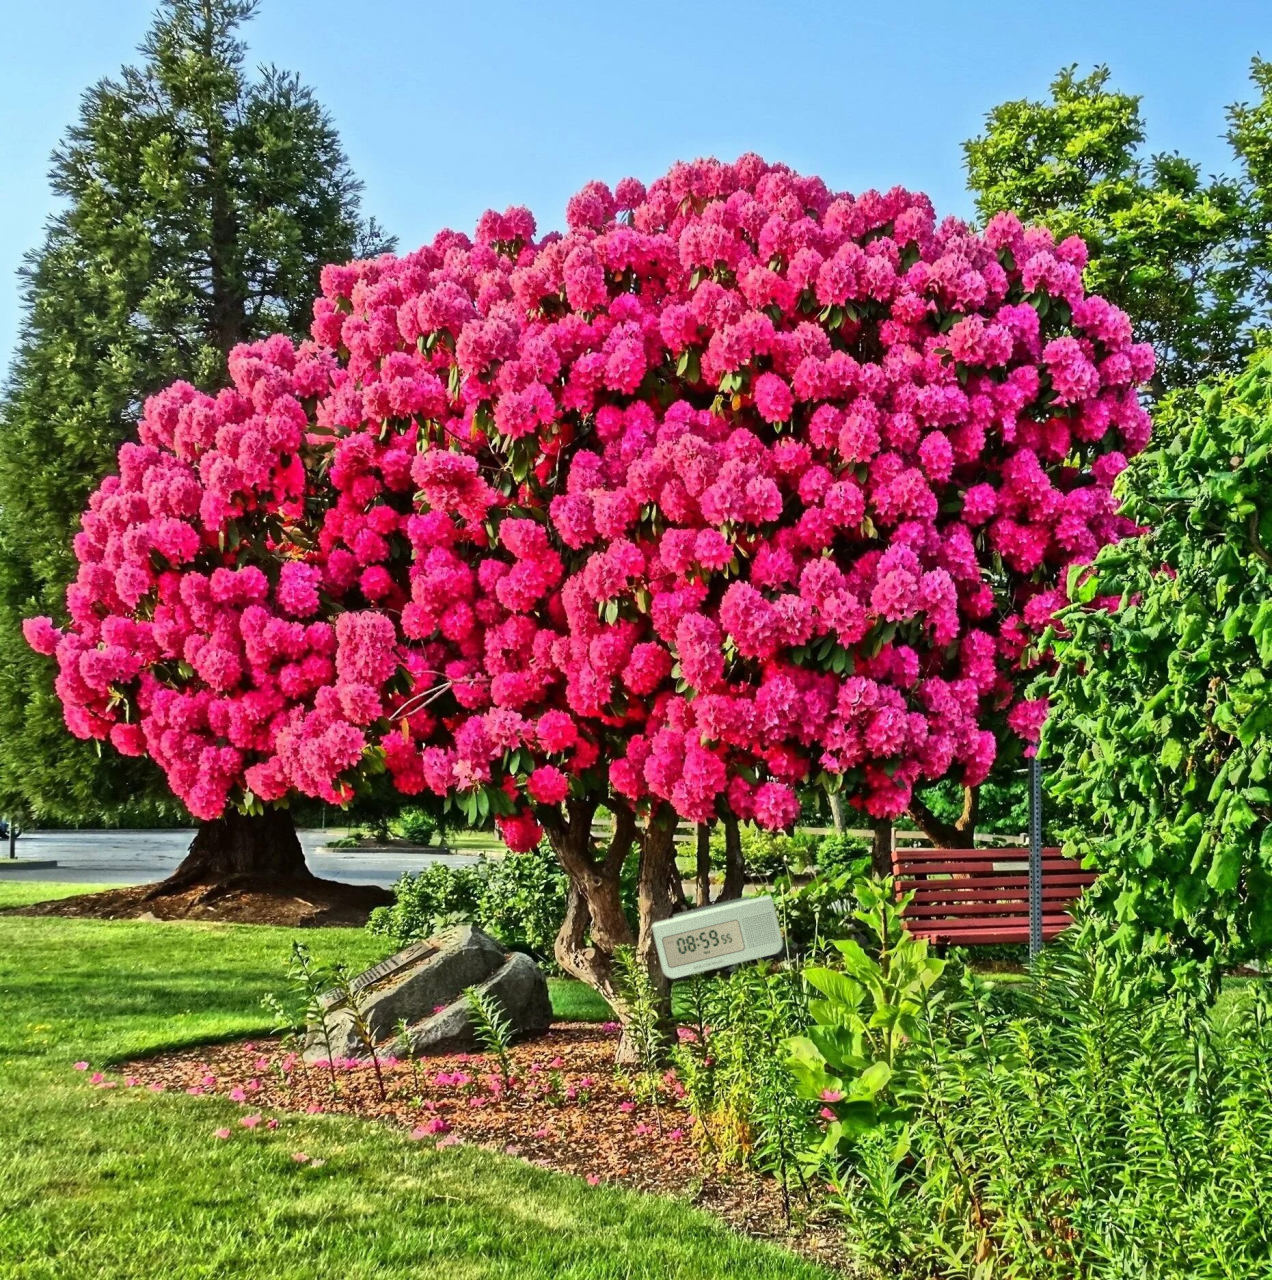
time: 8:59
